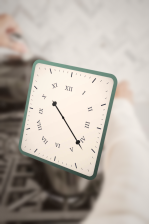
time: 10:22
